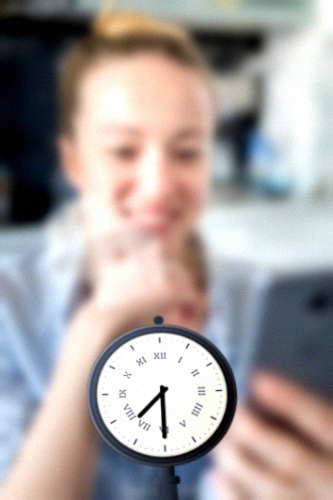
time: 7:30
